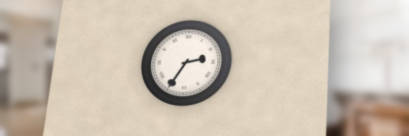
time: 2:35
